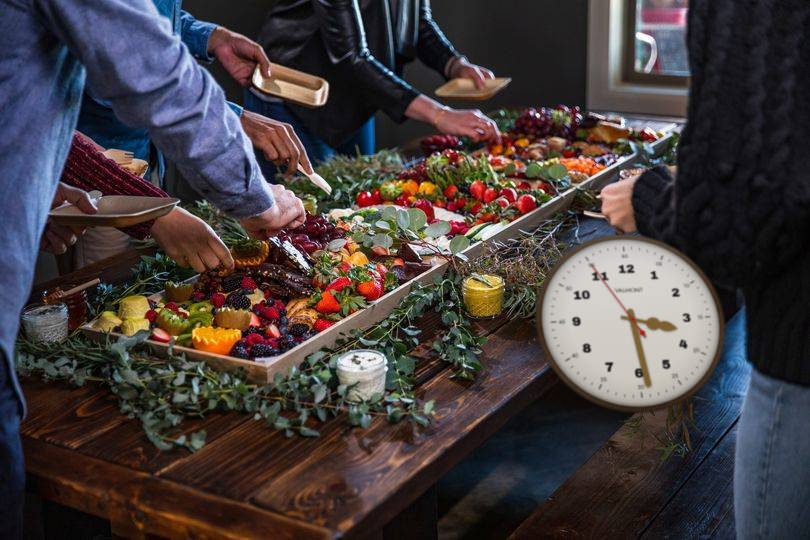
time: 3:28:55
